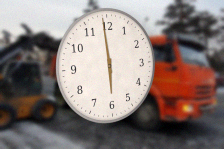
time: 5:59
